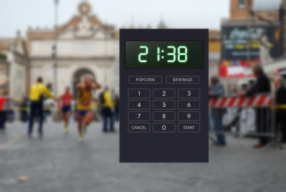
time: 21:38
